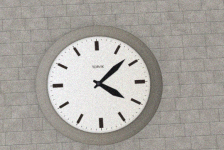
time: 4:08
